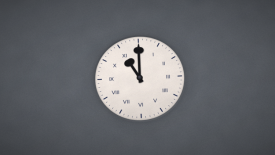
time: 11:00
